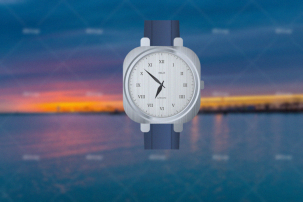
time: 6:52
